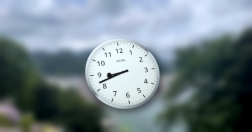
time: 8:42
